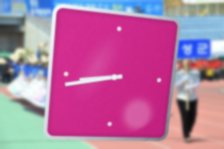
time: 8:43
